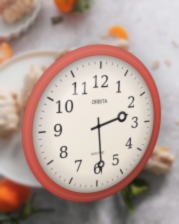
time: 2:29
